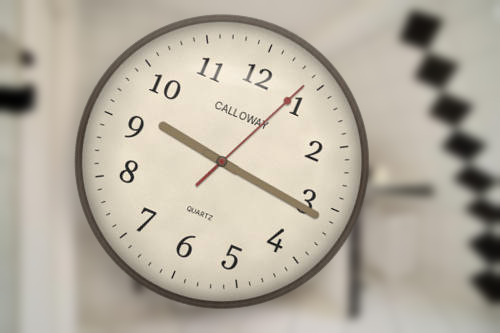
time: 9:16:04
